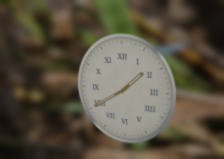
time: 1:40
